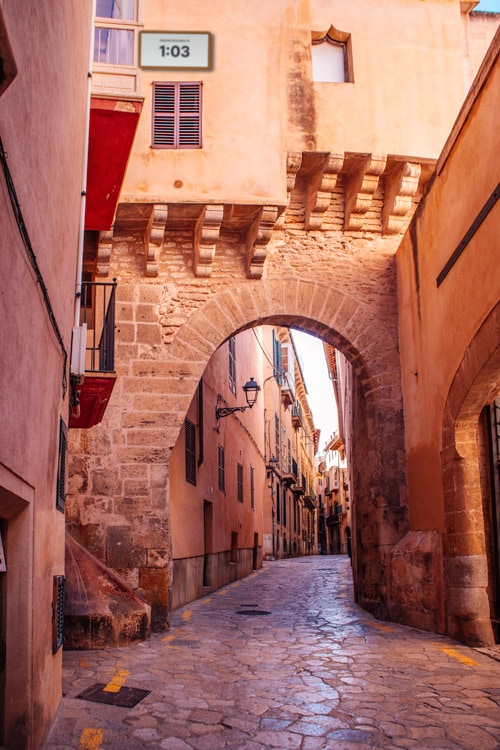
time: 1:03
